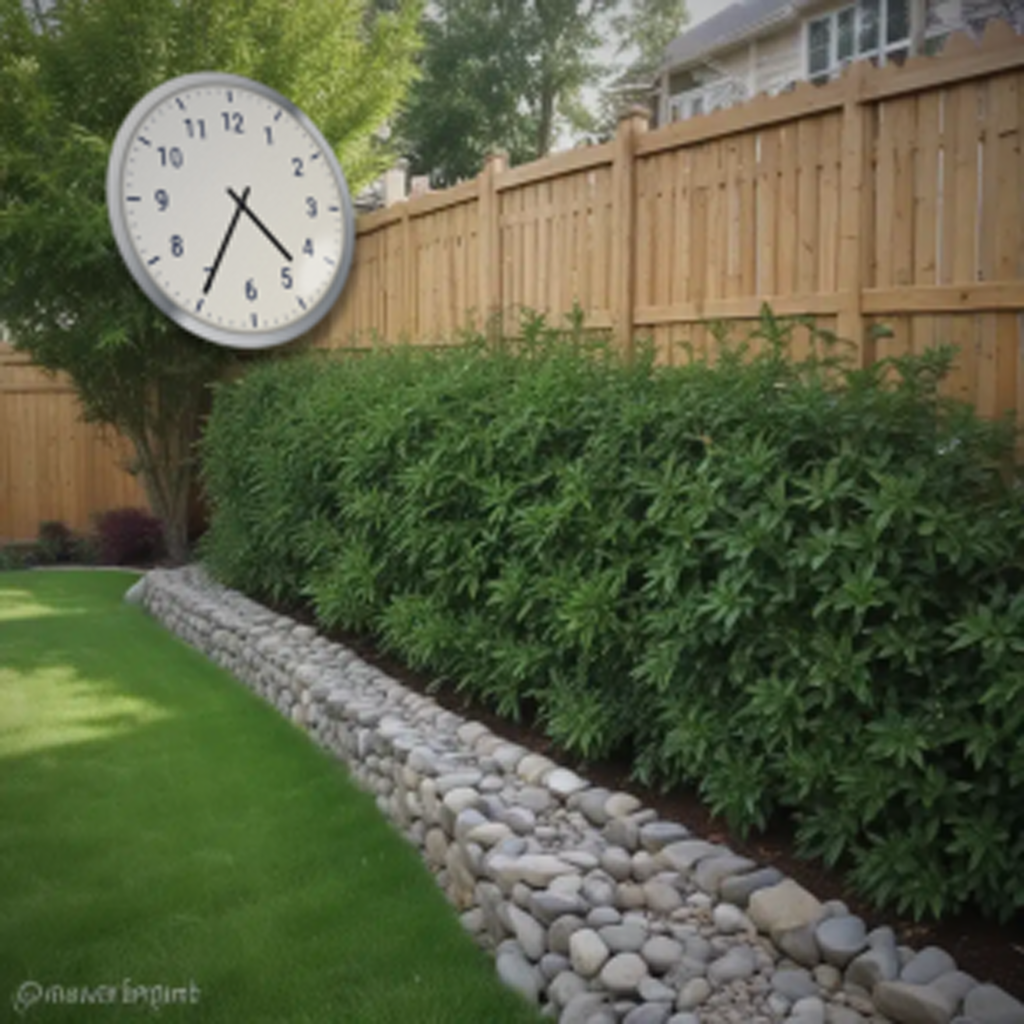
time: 4:35
